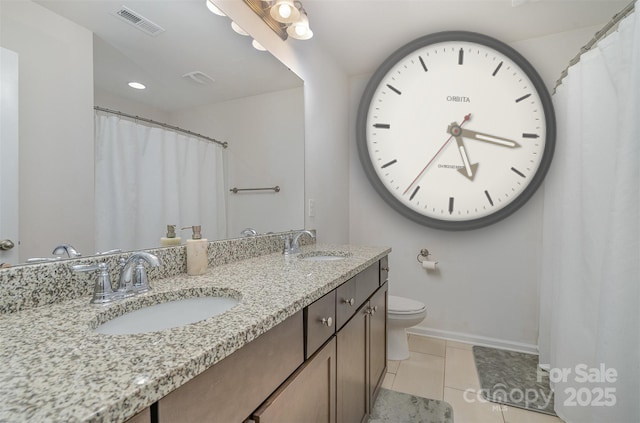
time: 5:16:36
